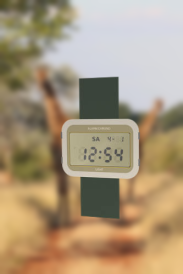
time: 12:54
